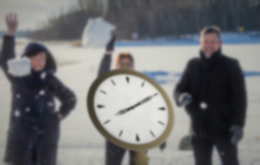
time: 8:10
